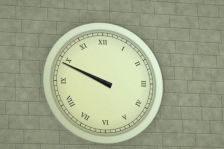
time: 9:49
